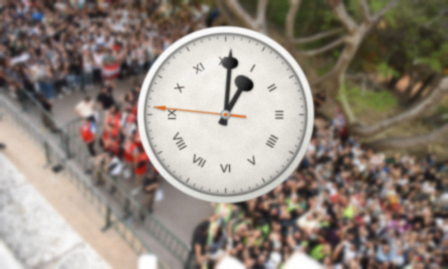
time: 1:00:46
